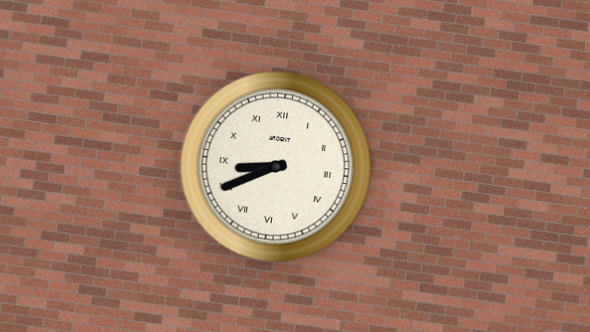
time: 8:40
